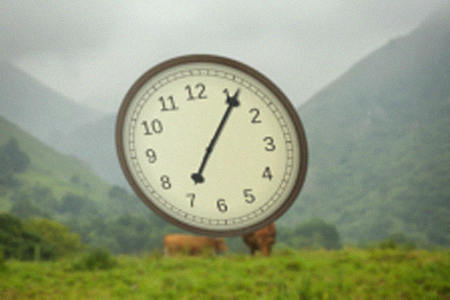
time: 7:06
